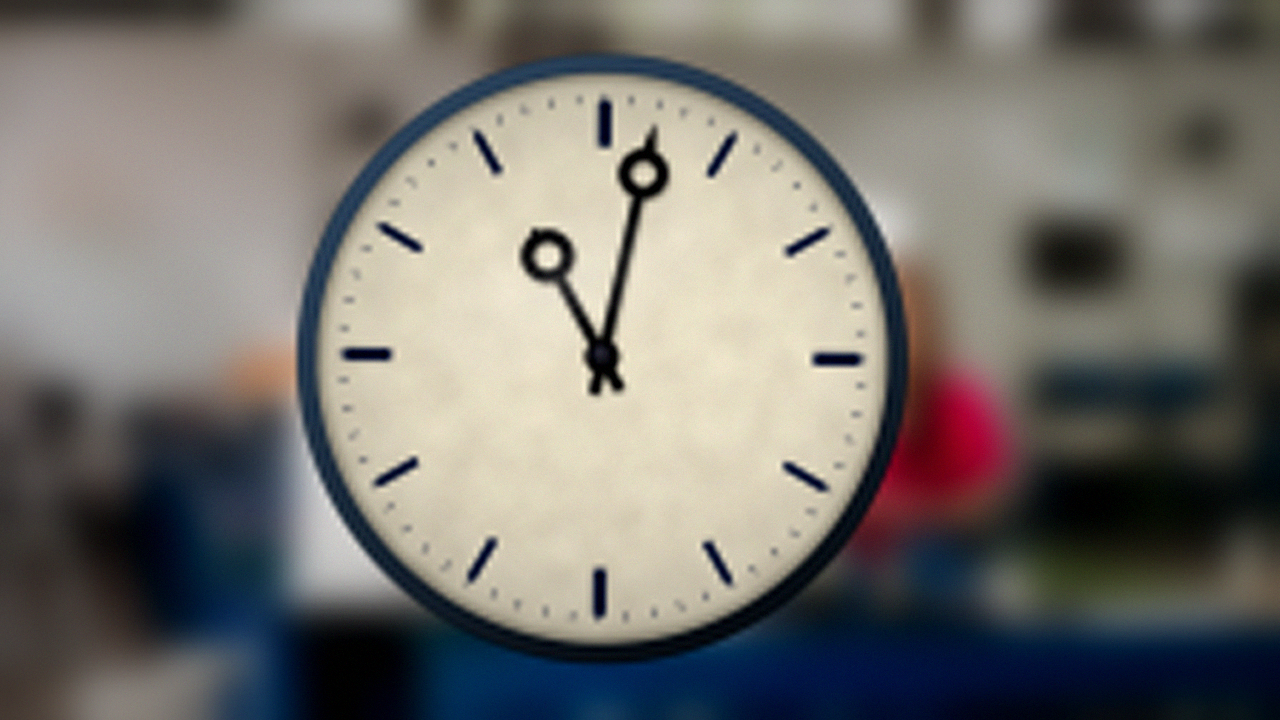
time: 11:02
